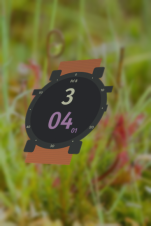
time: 3:04
